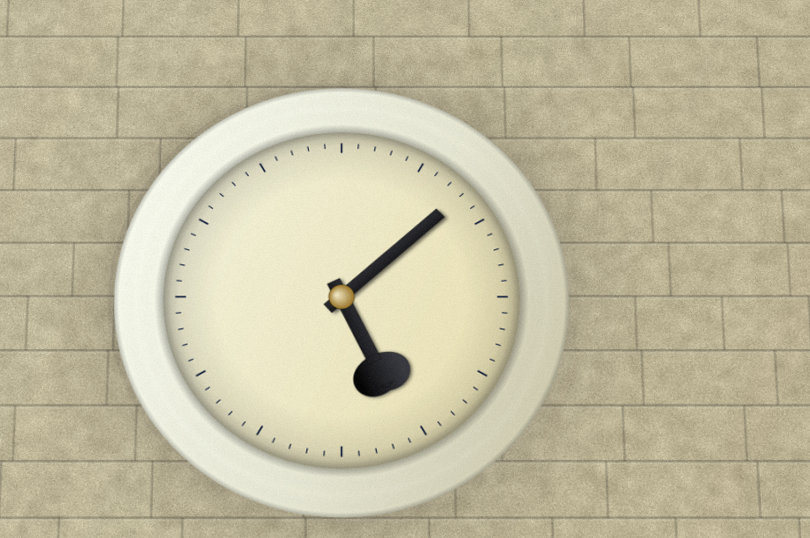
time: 5:08
